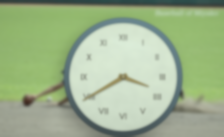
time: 3:40
